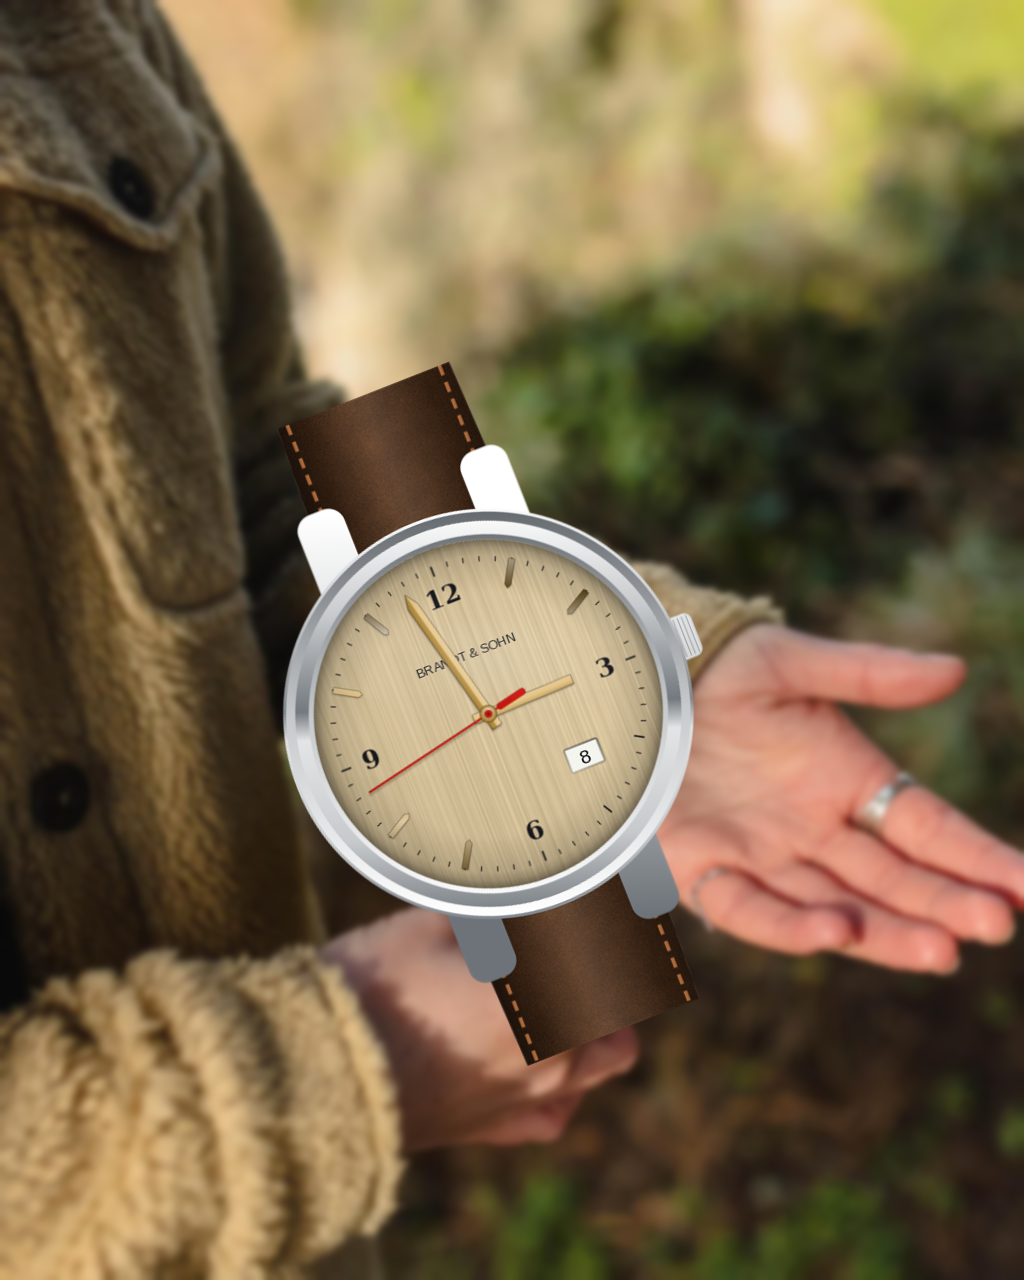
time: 2:57:43
